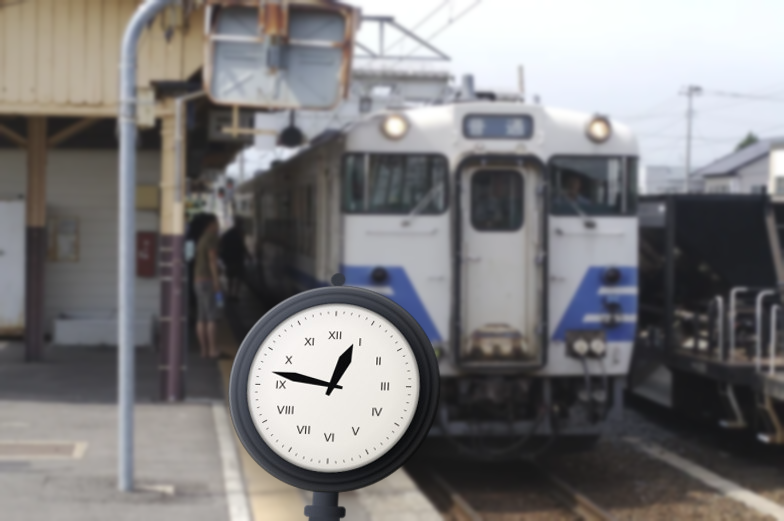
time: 12:47
